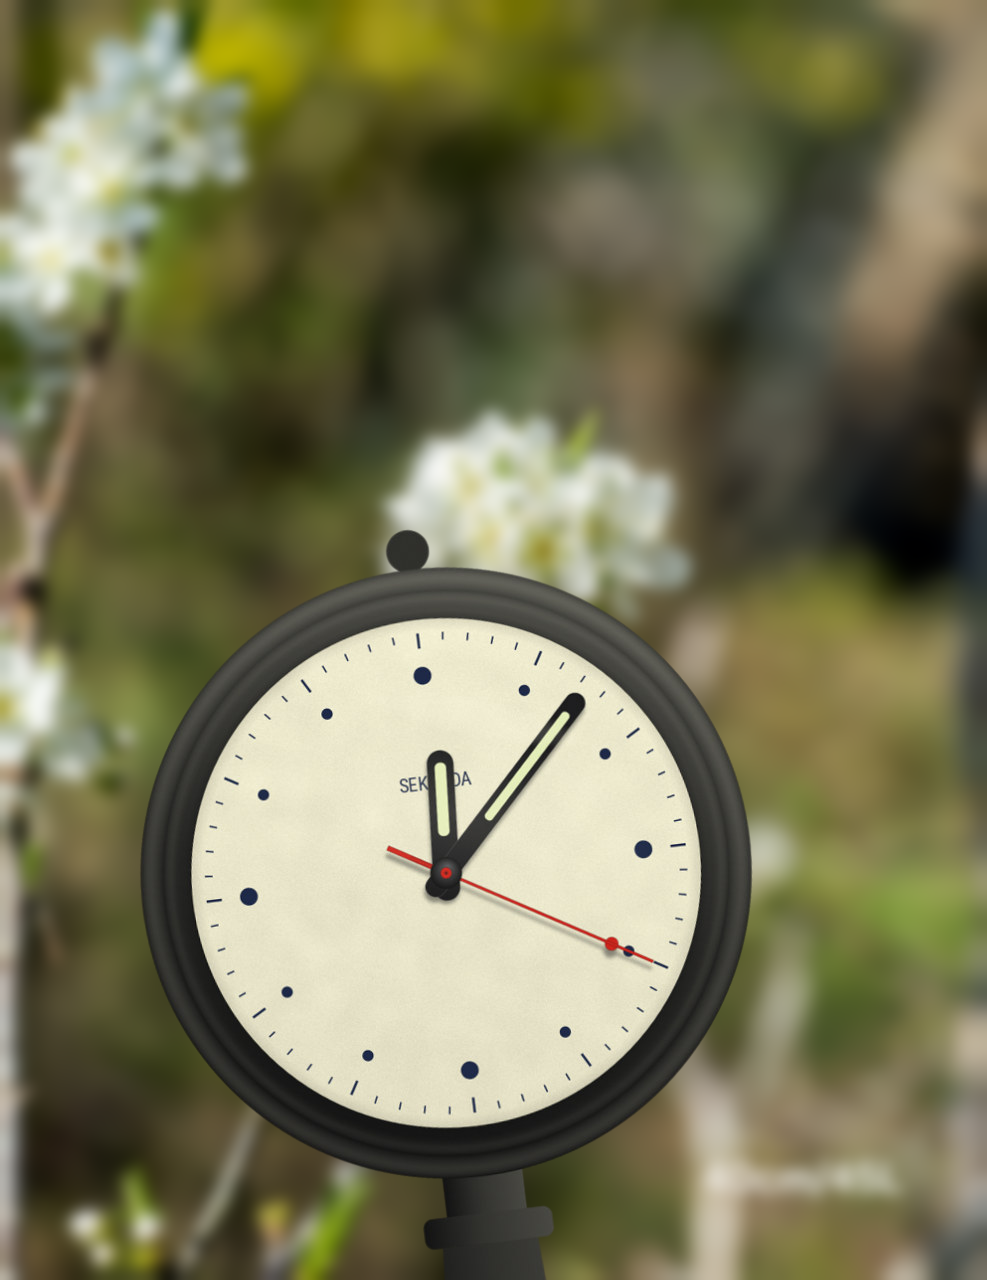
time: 12:07:20
